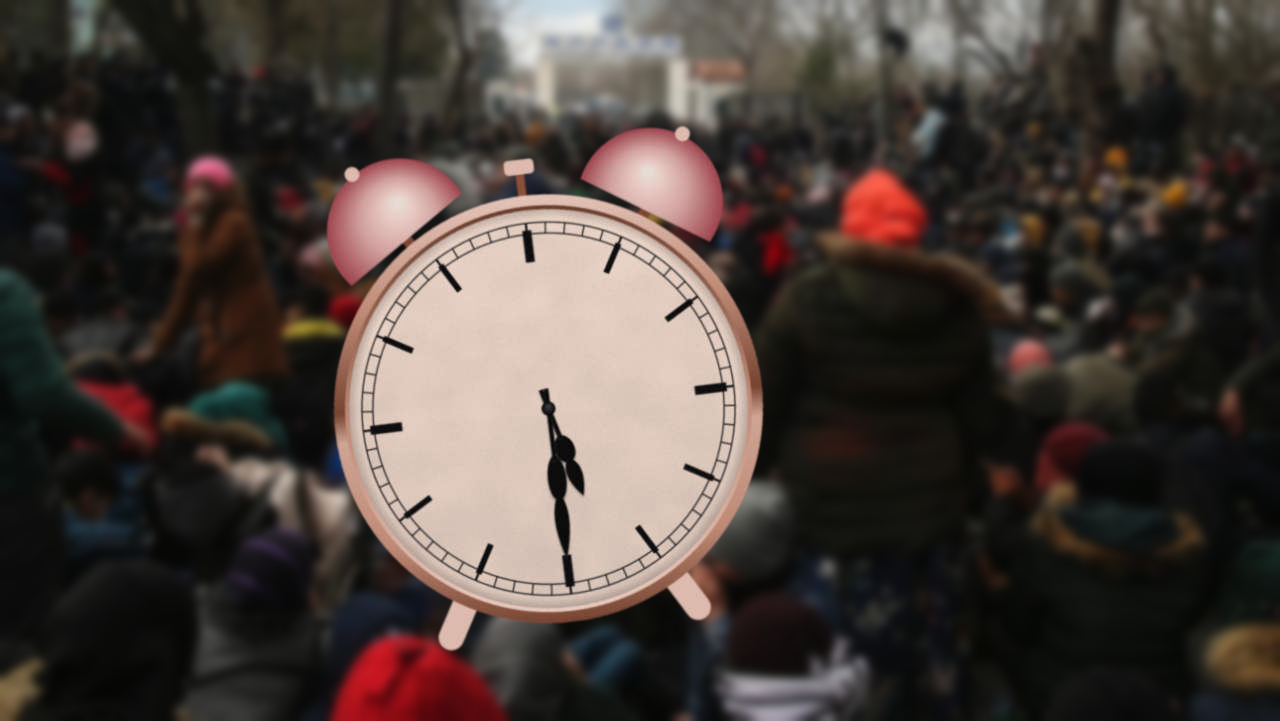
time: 5:30
